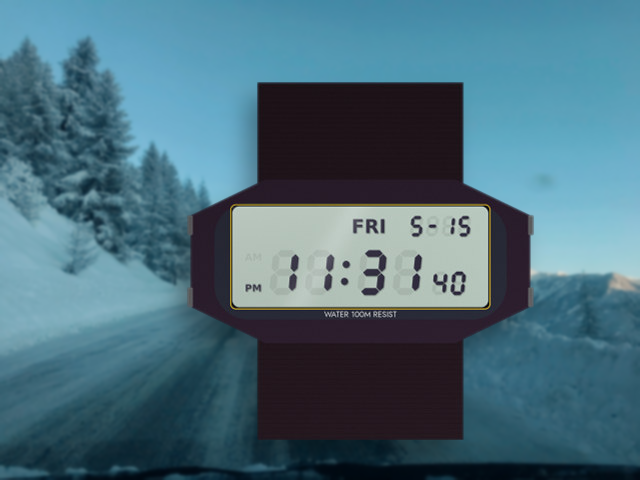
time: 11:31:40
